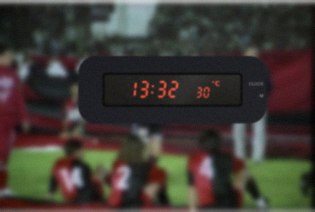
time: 13:32
